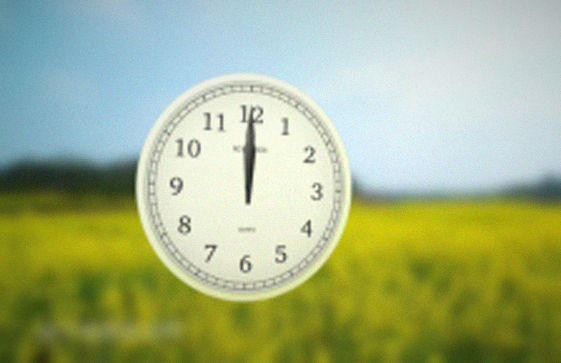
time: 12:00
